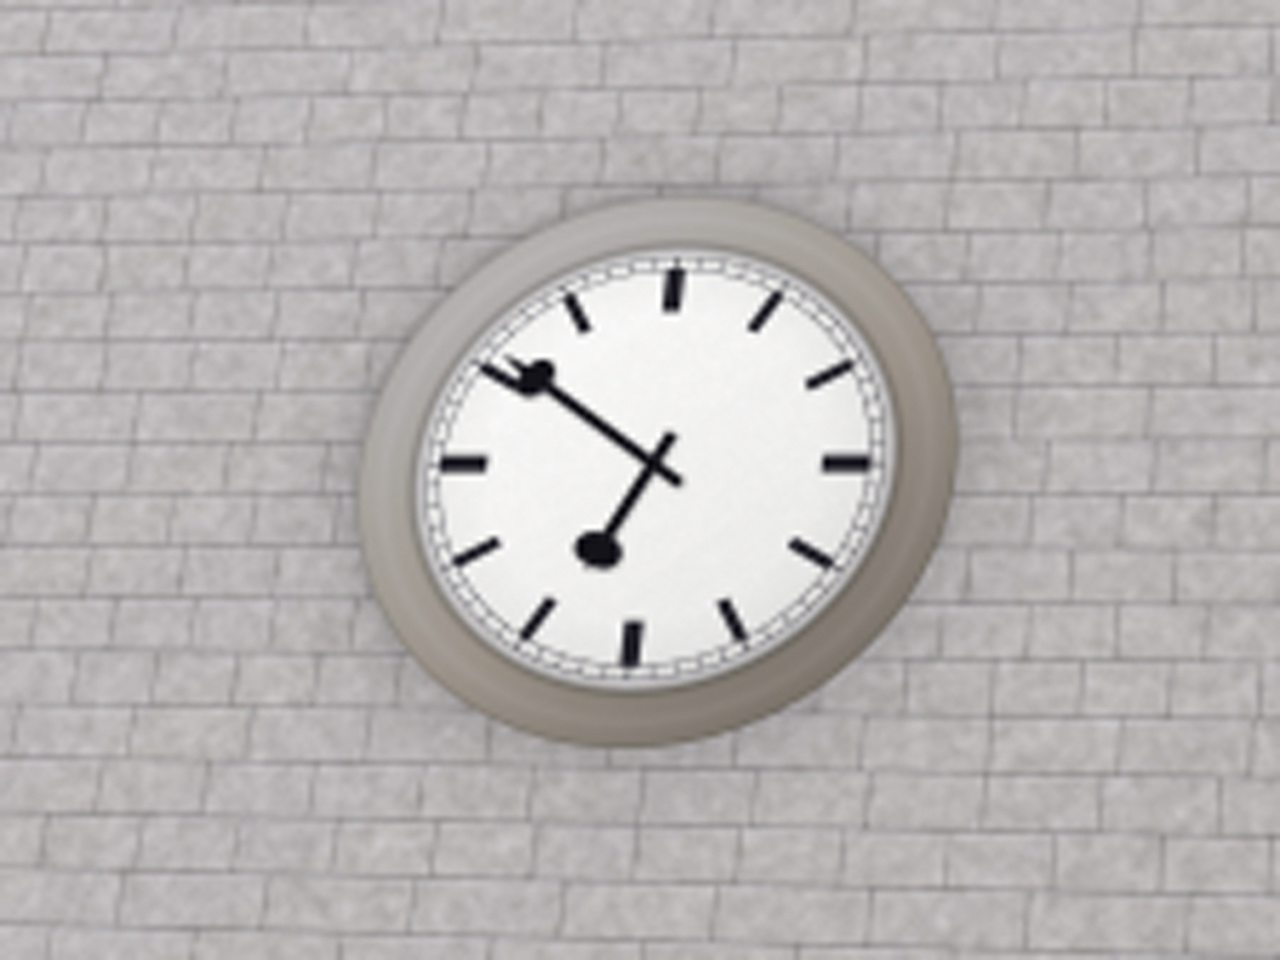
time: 6:51
